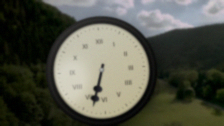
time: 6:33
